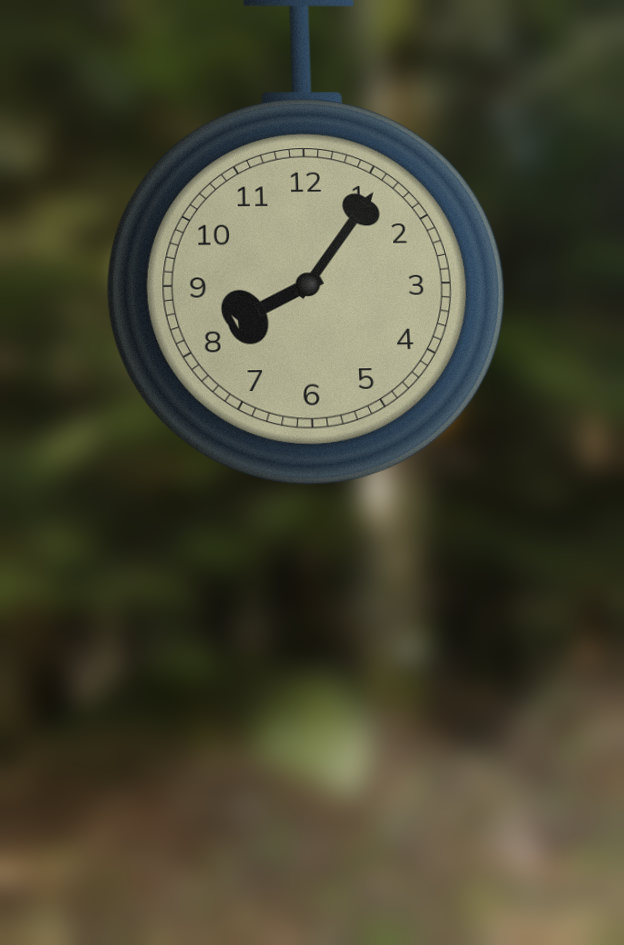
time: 8:06
